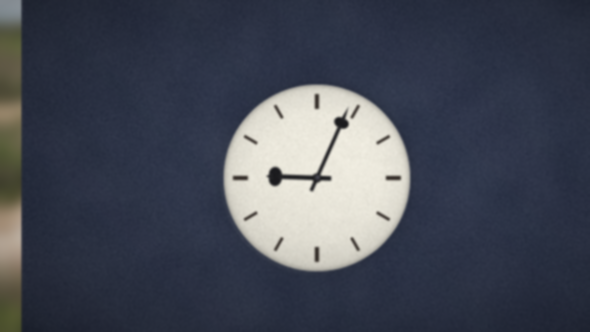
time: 9:04
